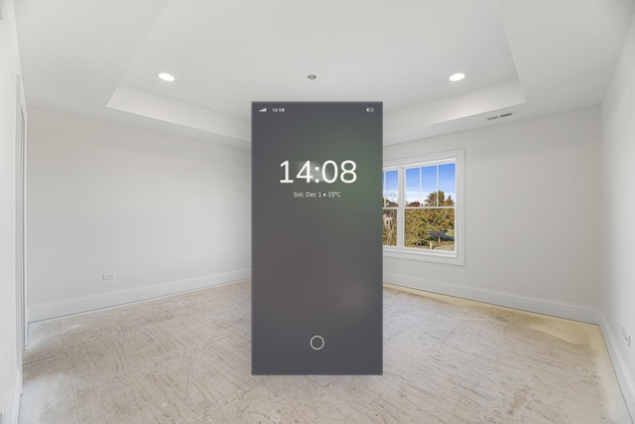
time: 14:08
